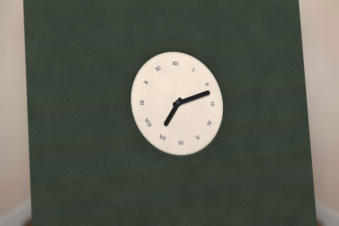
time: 7:12
